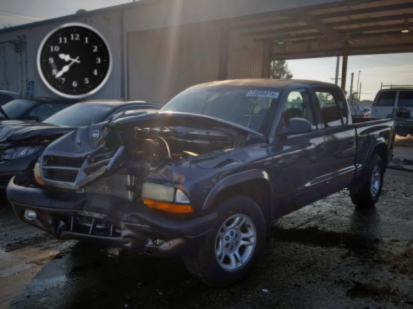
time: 9:38
